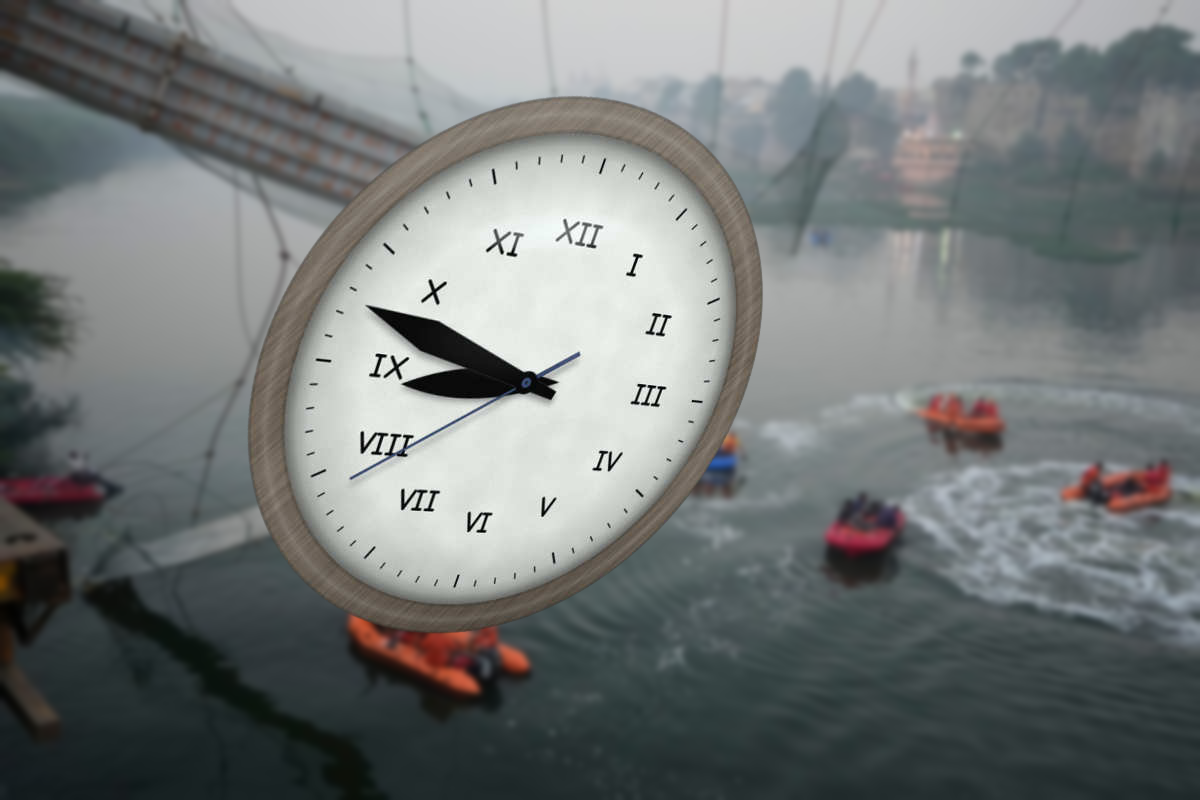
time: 8:47:39
